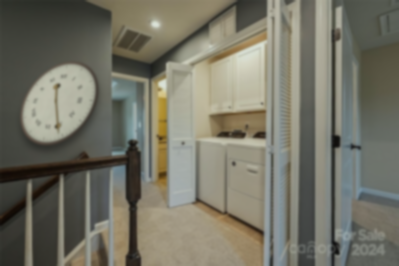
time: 11:26
